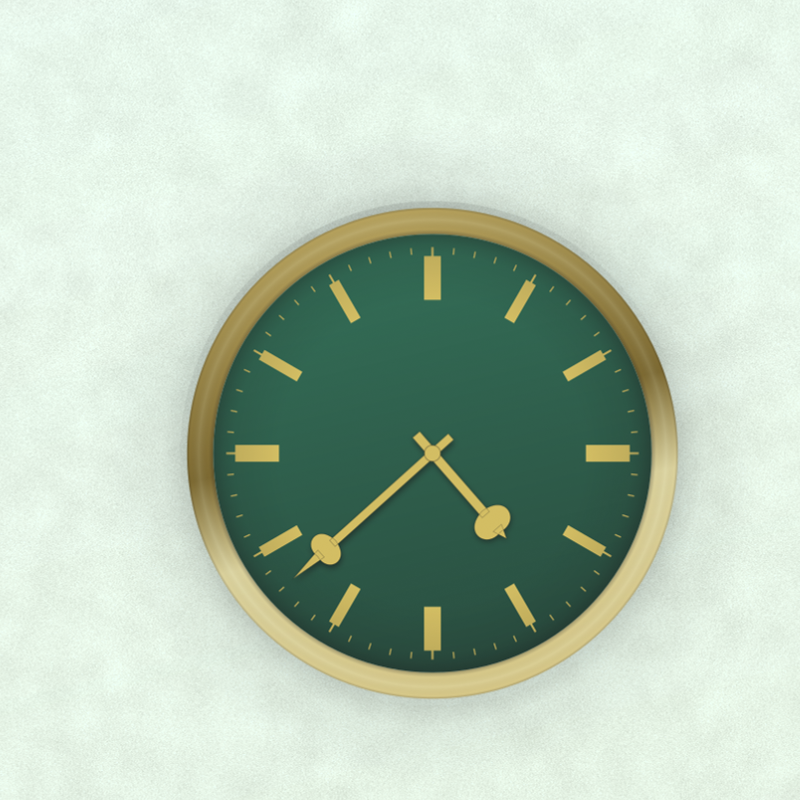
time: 4:38
